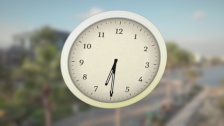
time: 6:30
